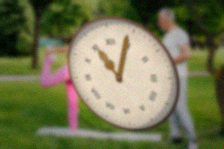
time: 11:04
